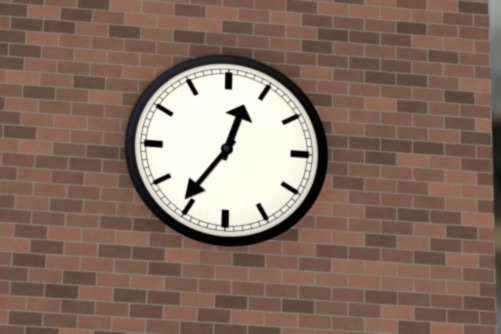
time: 12:36
